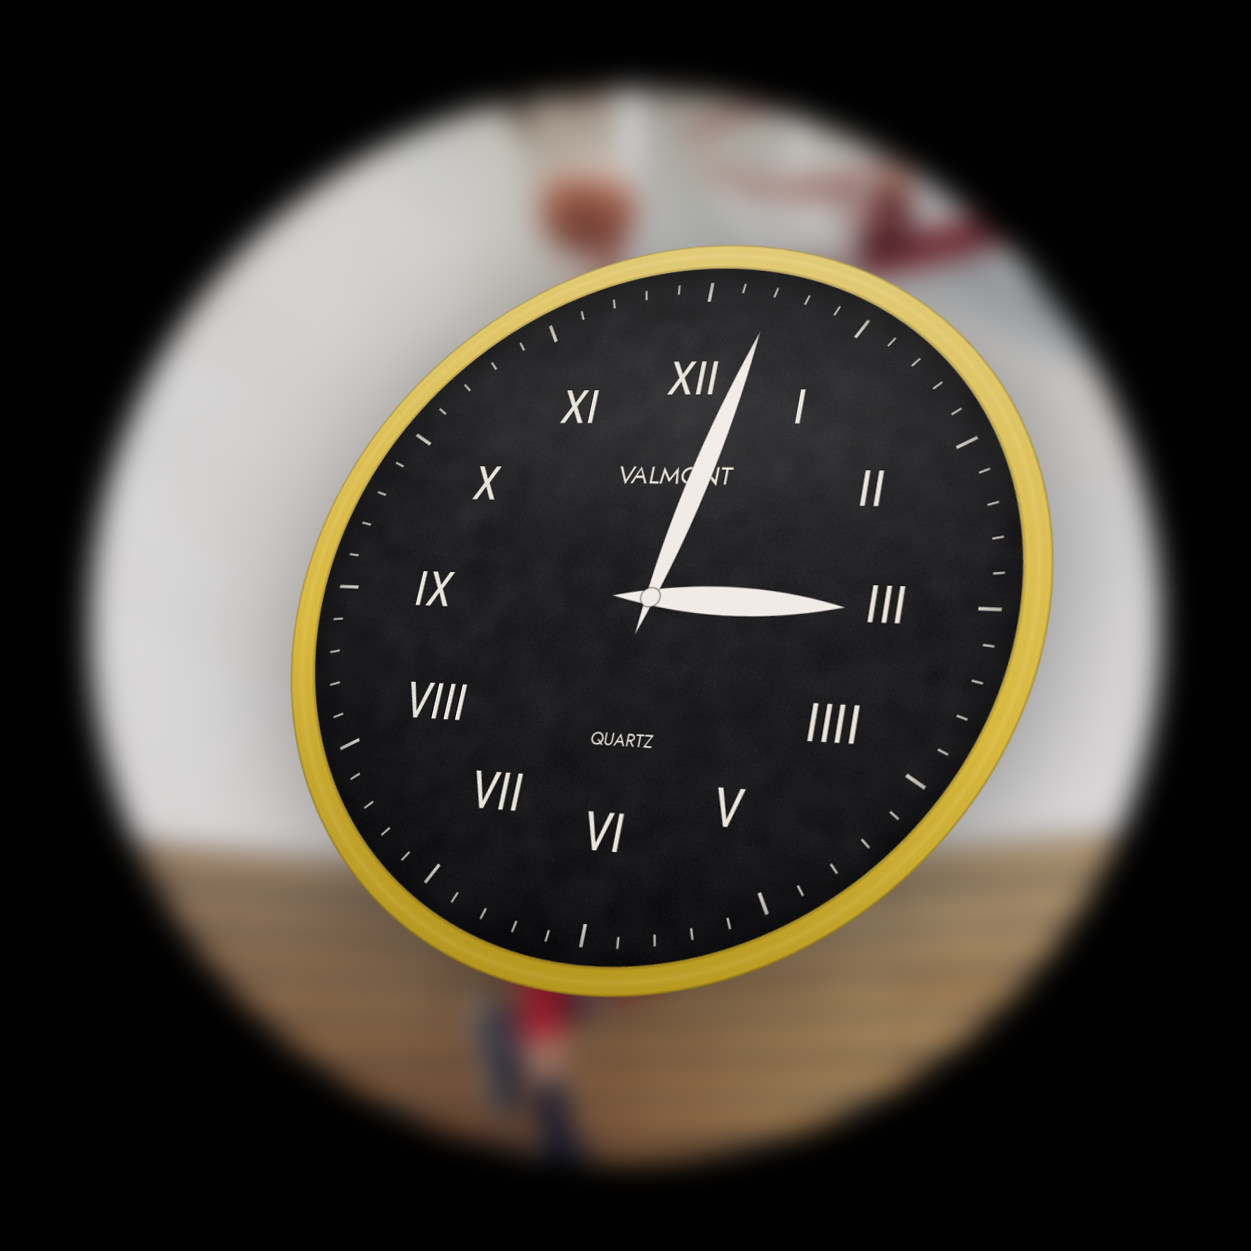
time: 3:02
